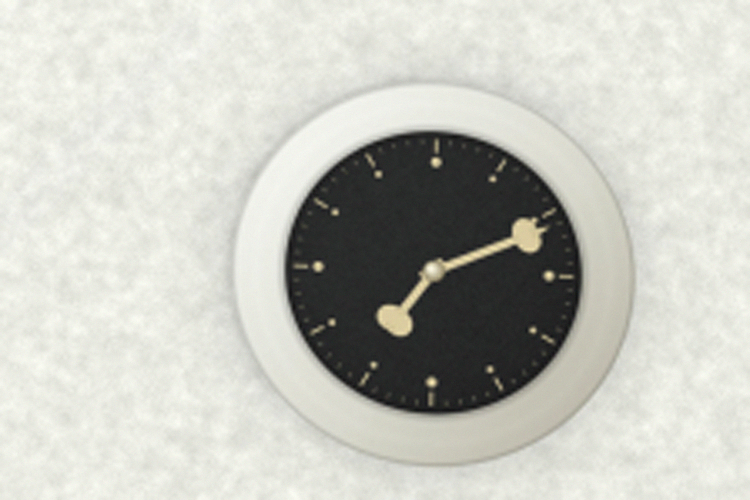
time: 7:11
